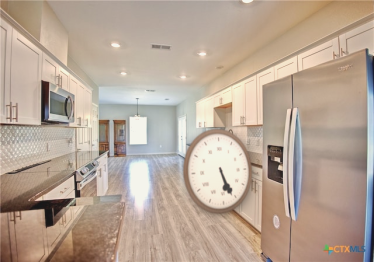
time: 5:26
